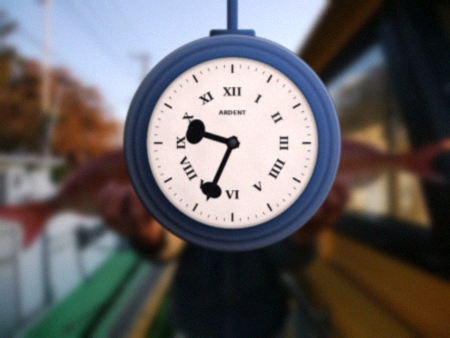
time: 9:34
